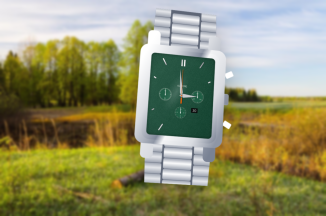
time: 2:59
